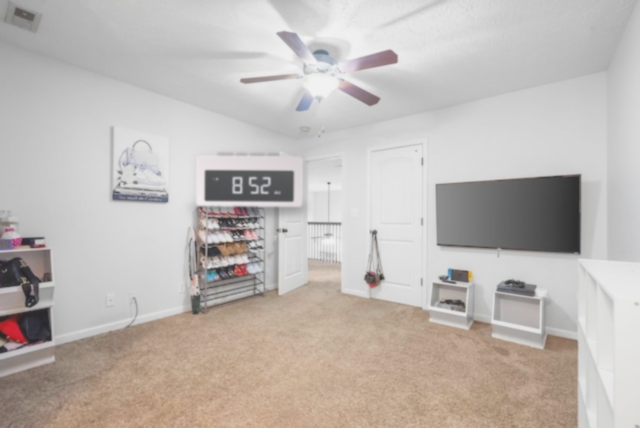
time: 8:52
